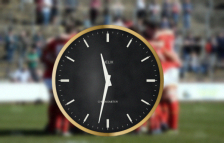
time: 11:32
